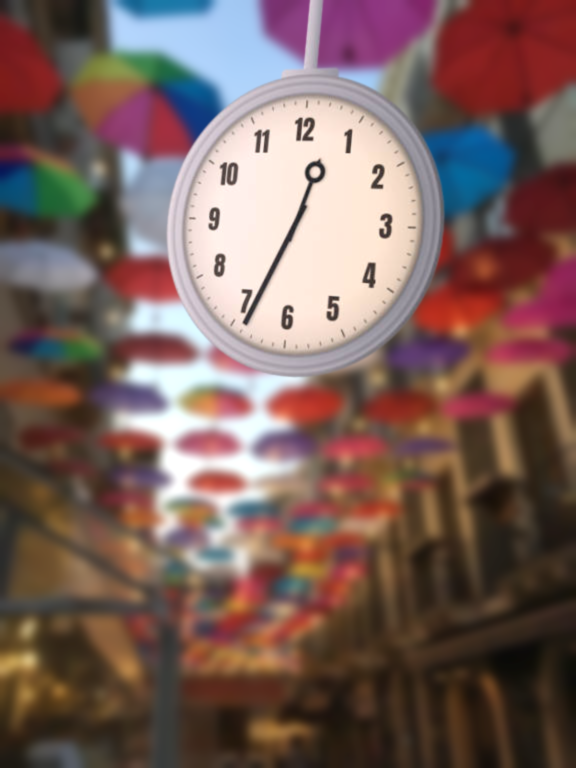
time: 12:34
